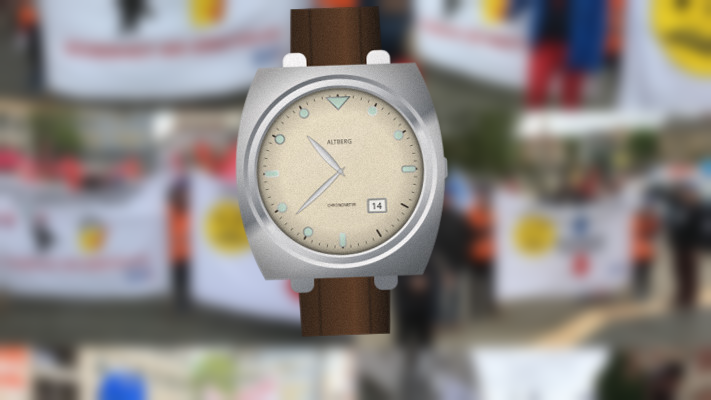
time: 10:38
